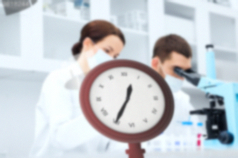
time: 12:35
